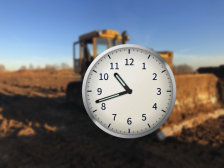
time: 10:42
